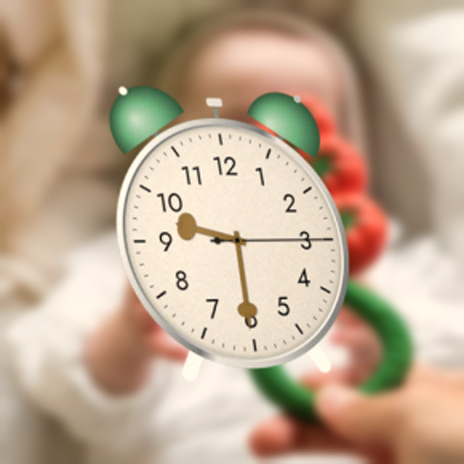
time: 9:30:15
